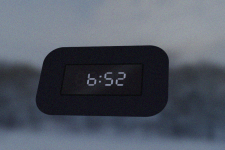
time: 6:52
